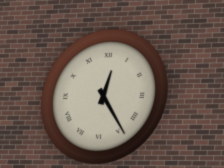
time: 12:24
